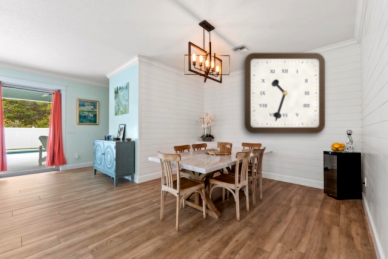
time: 10:33
